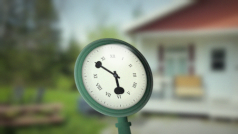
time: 5:51
